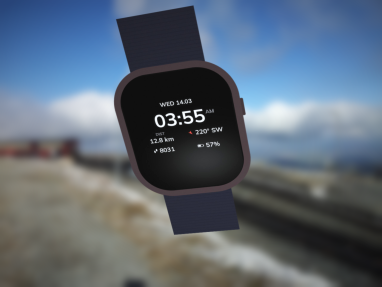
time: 3:55
